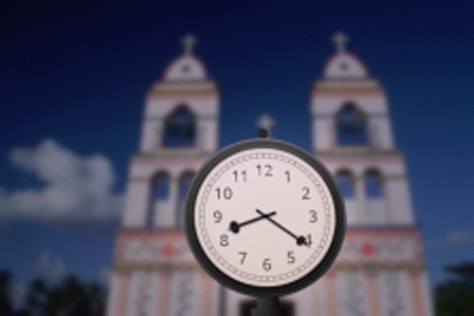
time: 8:21
